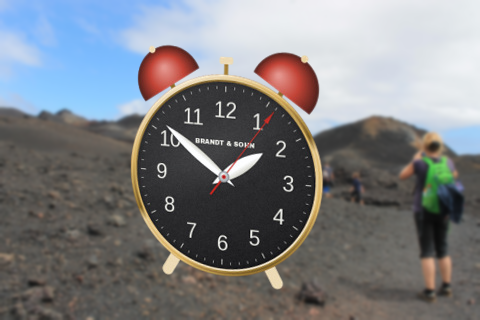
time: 1:51:06
